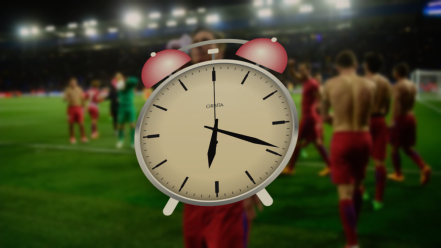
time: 6:19:00
